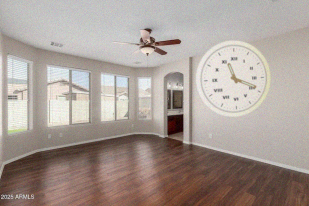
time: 11:19
